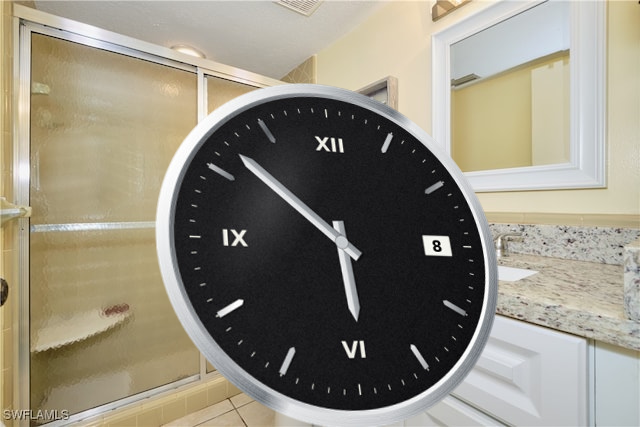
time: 5:52
